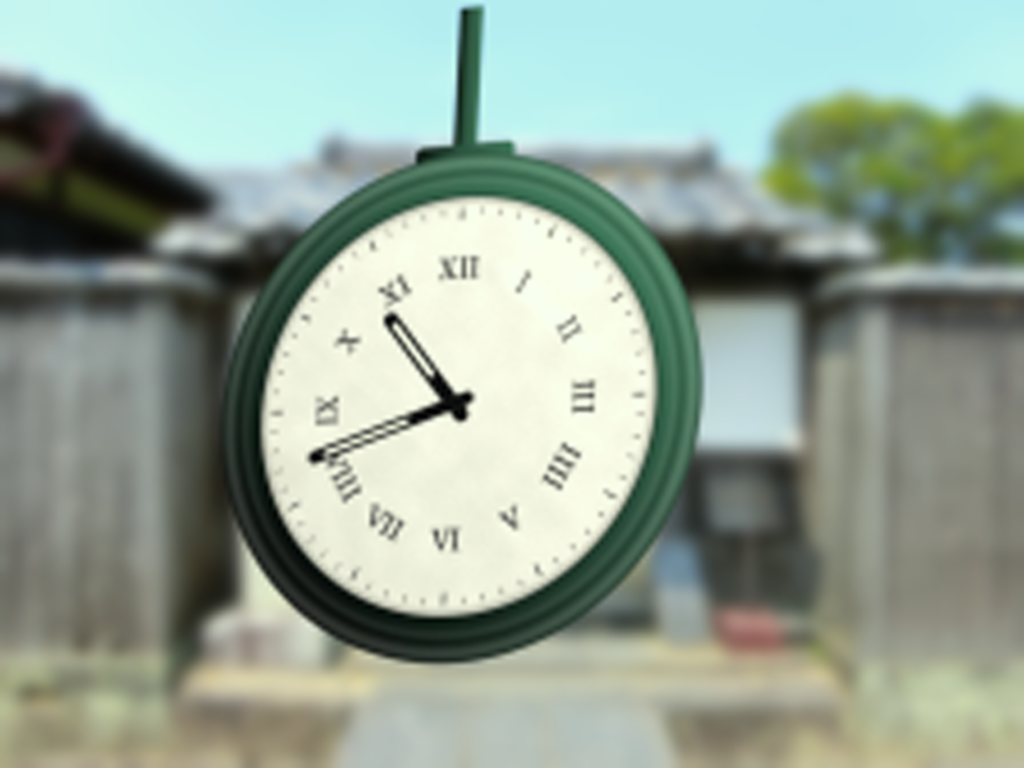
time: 10:42
